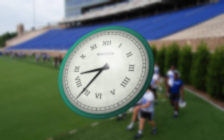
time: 8:36
